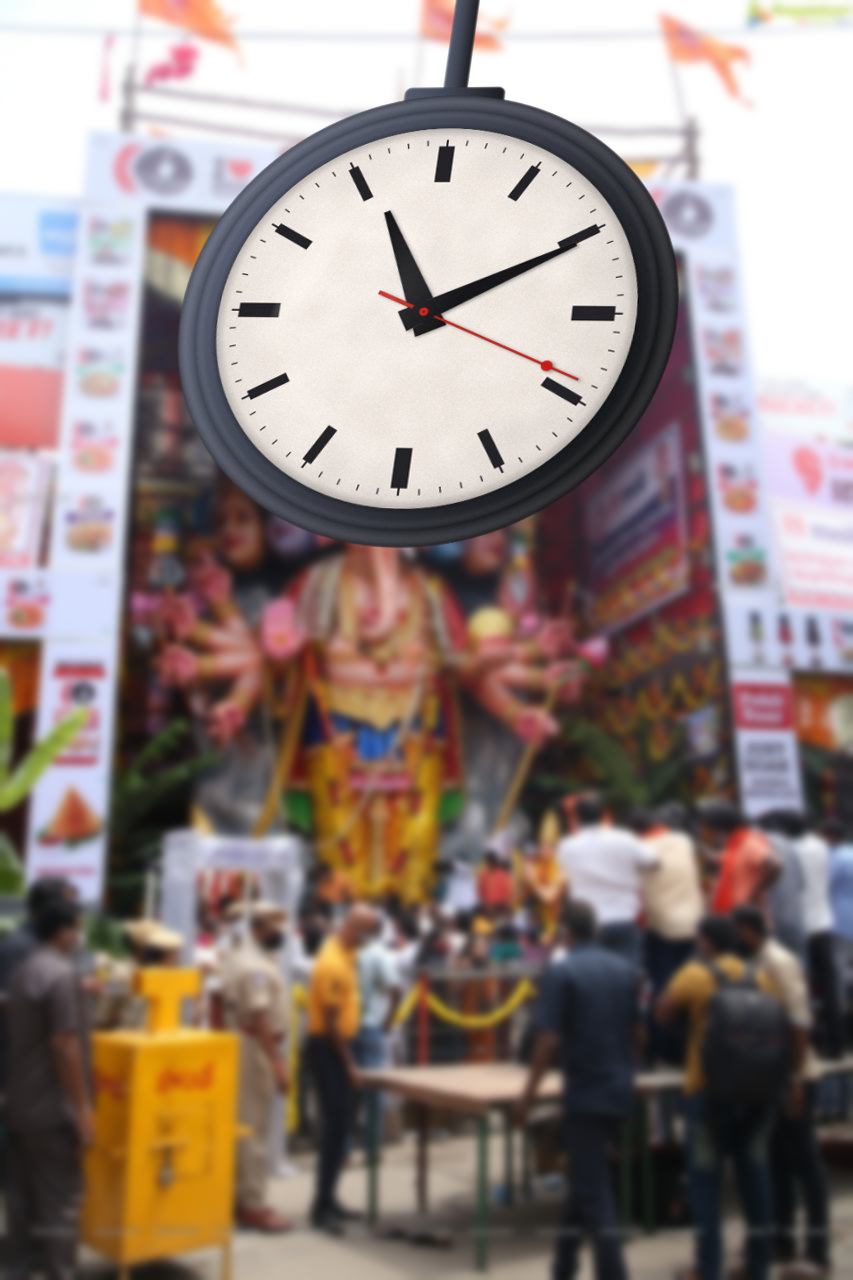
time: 11:10:19
